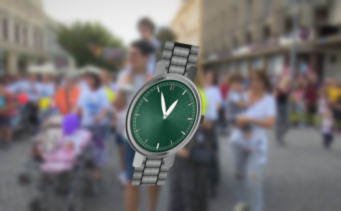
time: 12:56
